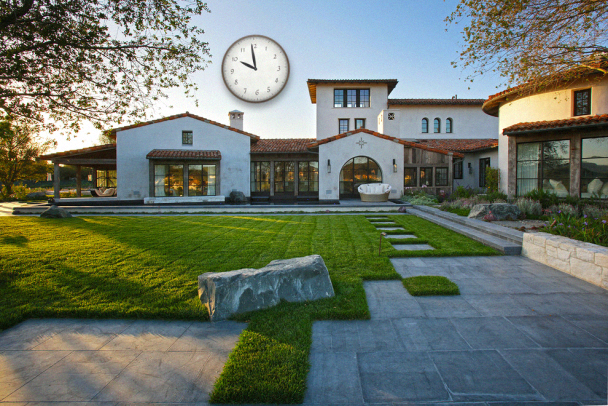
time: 9:59
